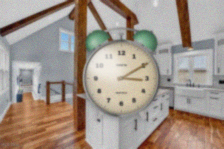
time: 3:10
